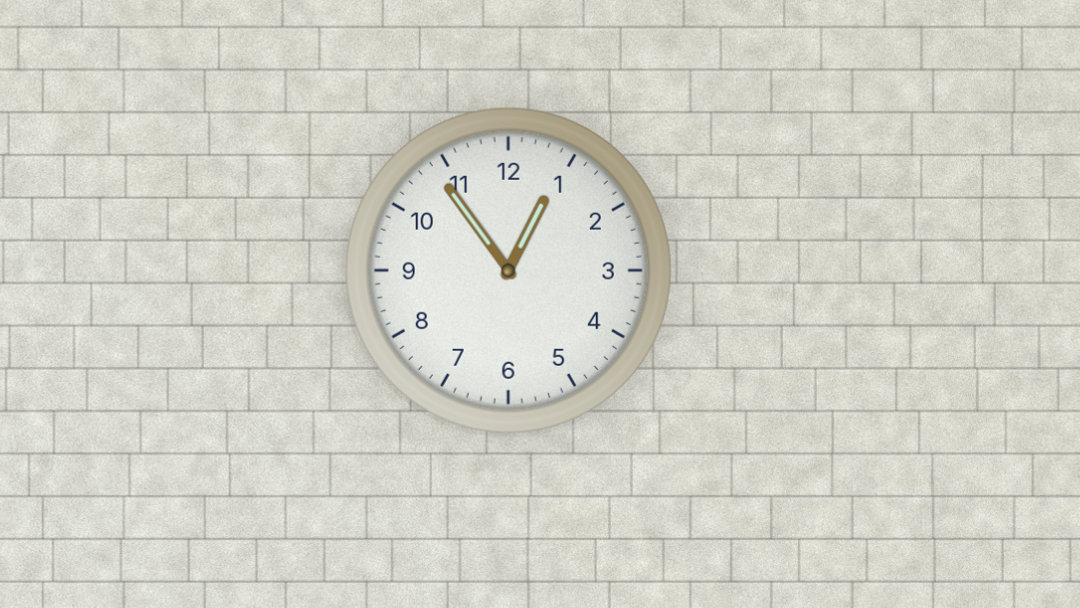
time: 12:54
